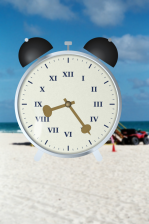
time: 8:24
